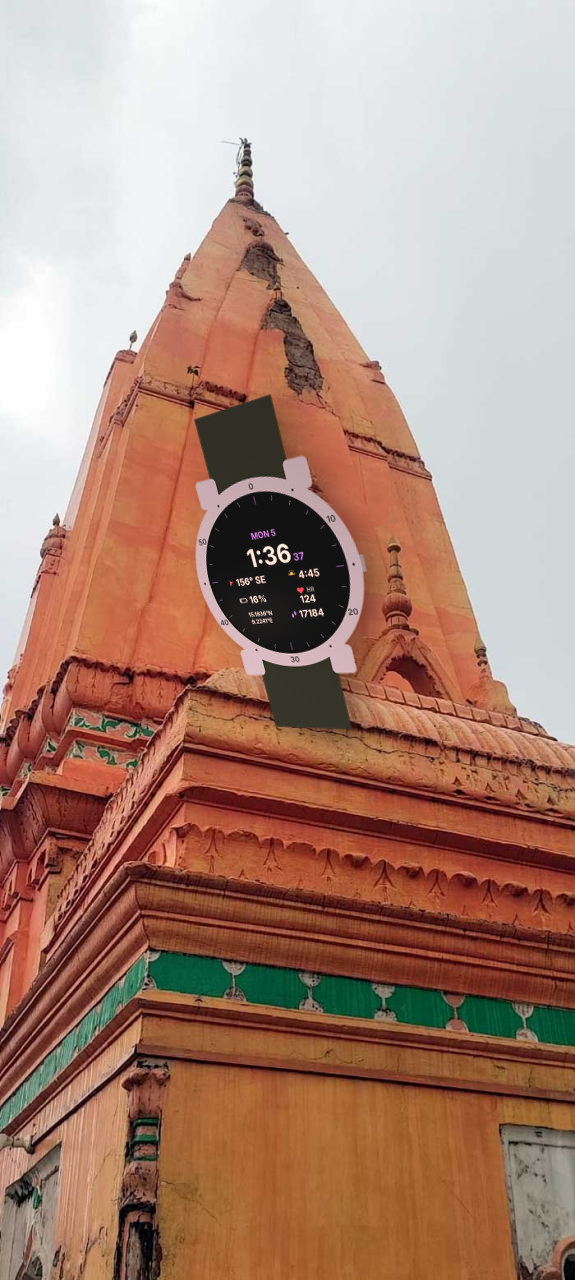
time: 1:36:37
